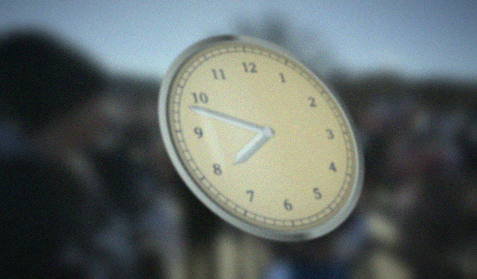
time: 7:48
